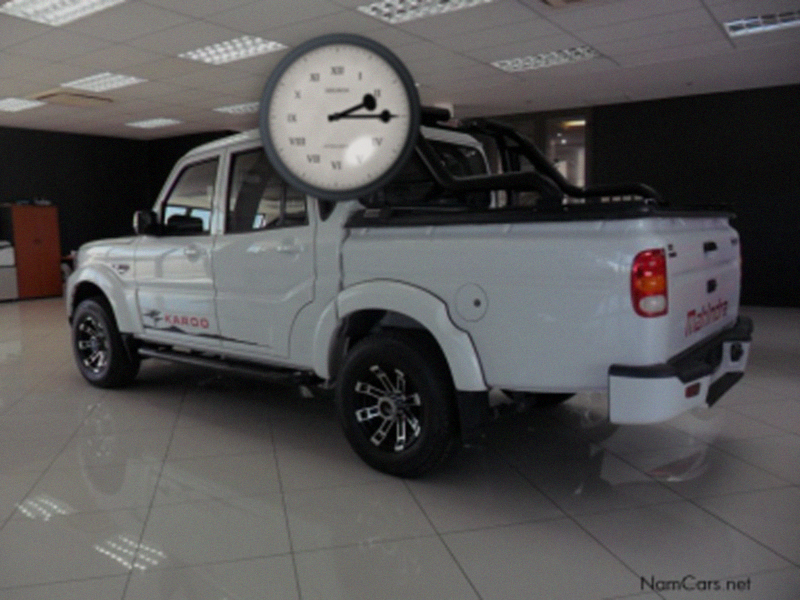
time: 2:15
